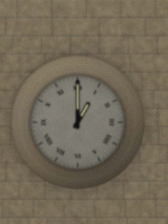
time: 1:00
